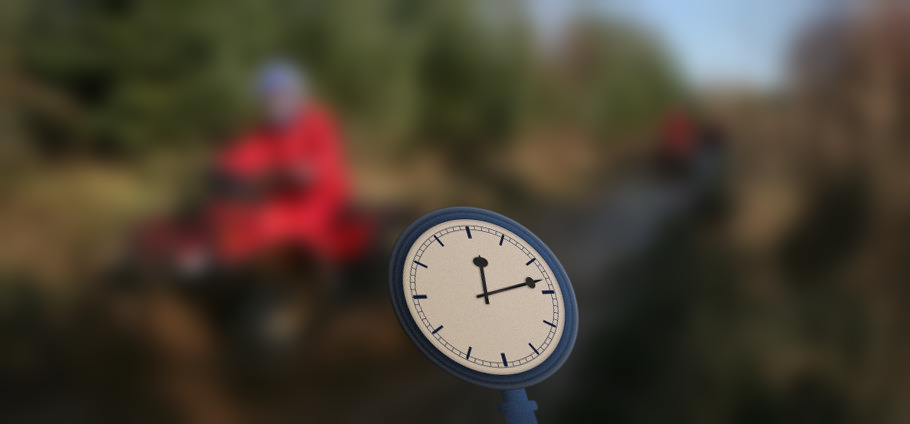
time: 12:13
